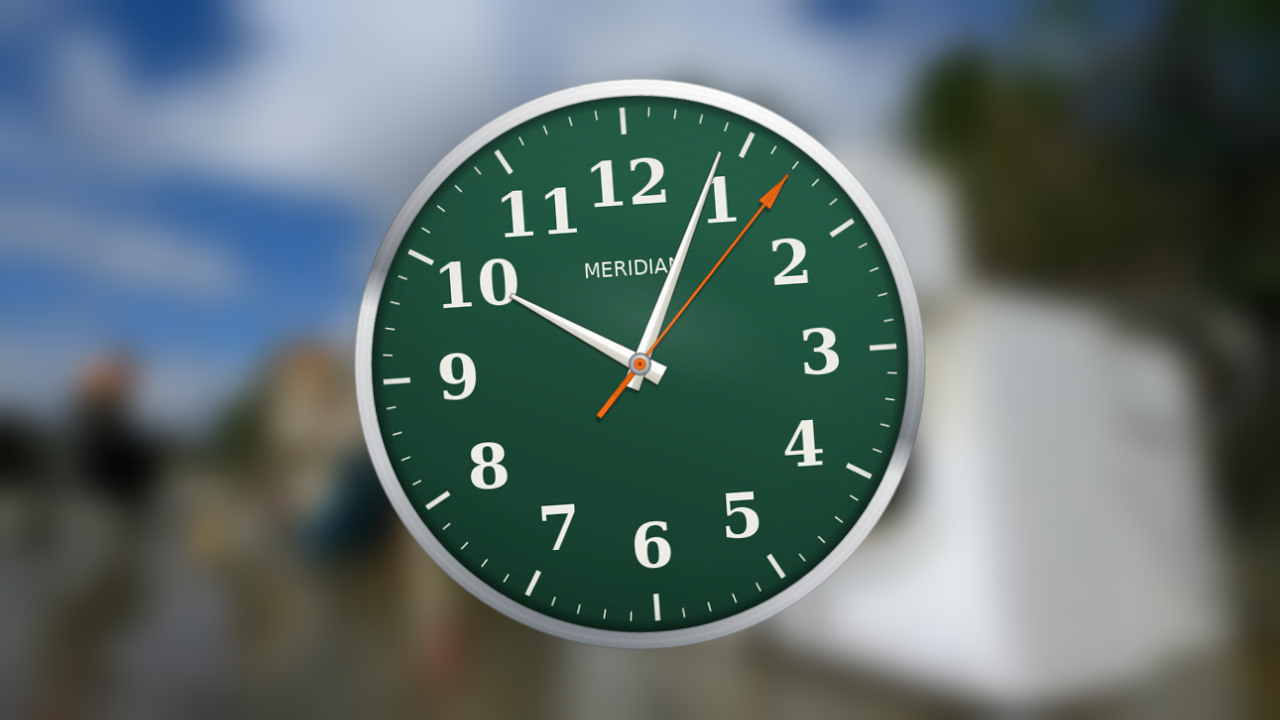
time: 10:04:07
